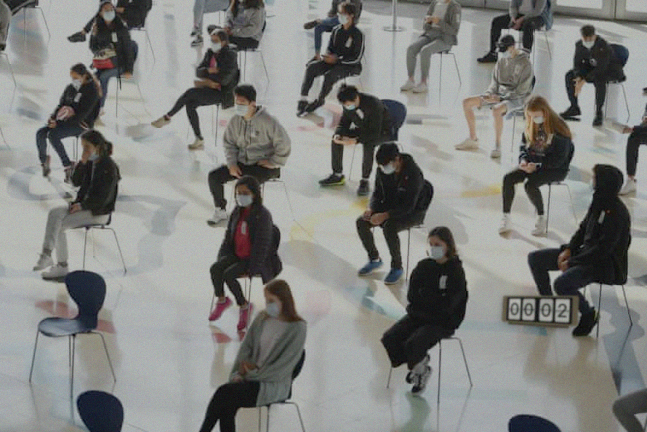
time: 0:02
